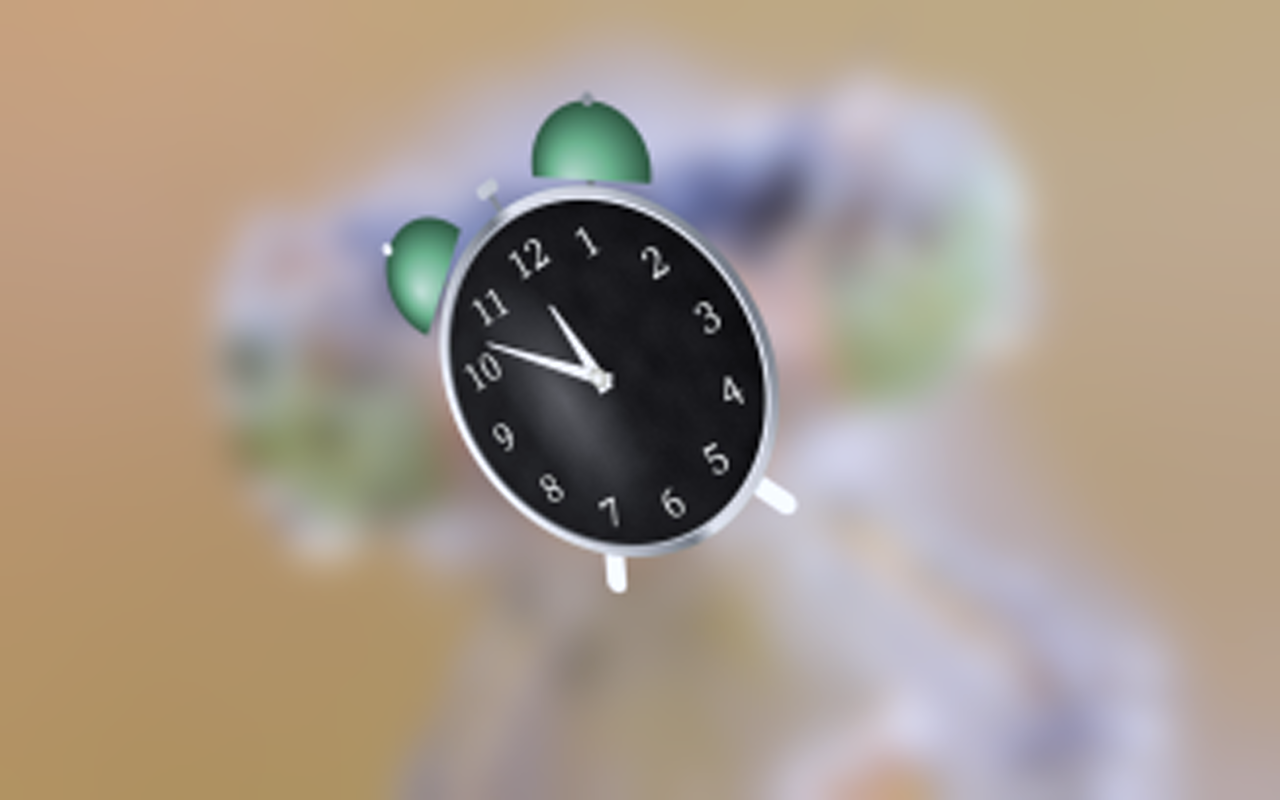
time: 11:52
